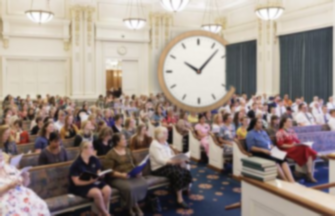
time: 10:07
